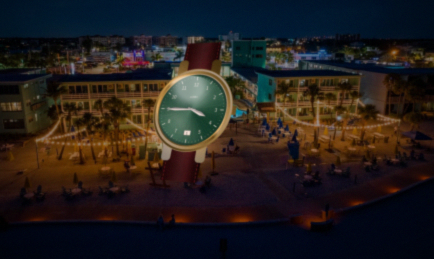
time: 3:45
